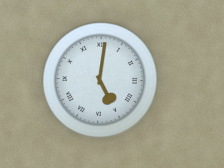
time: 5:01
